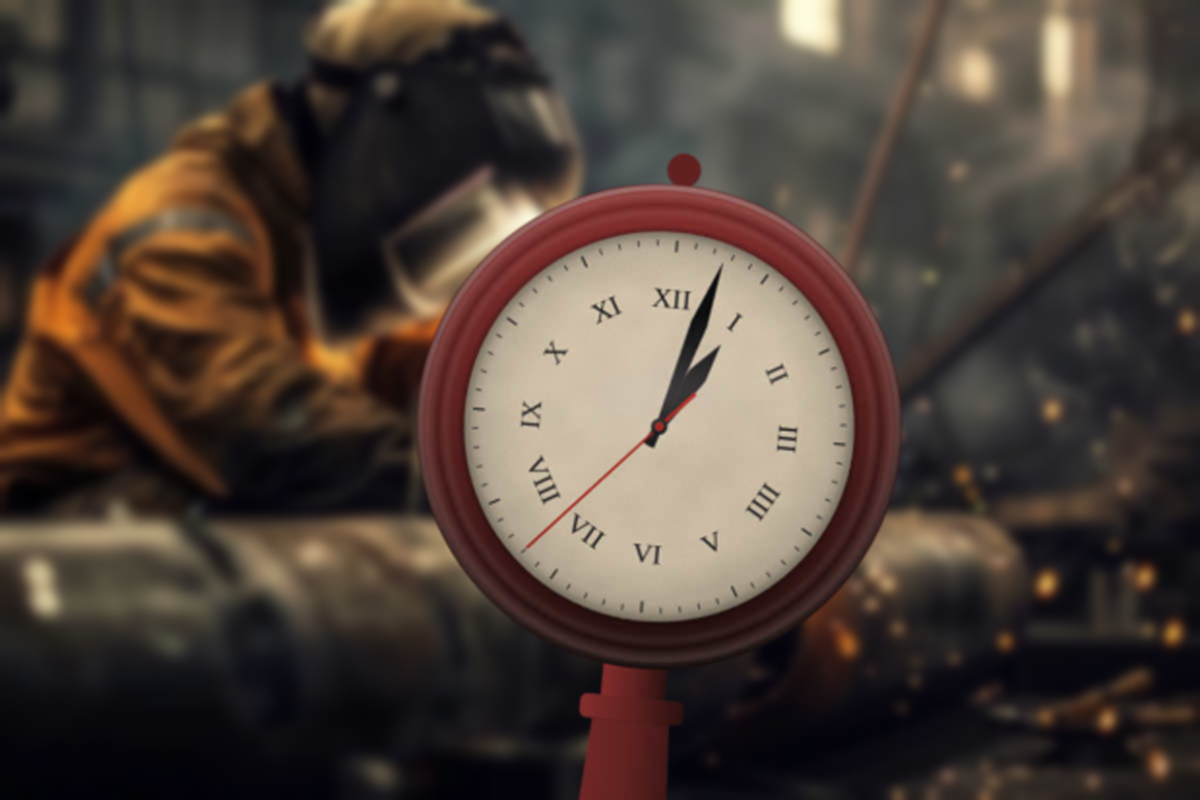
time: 1:02:37
